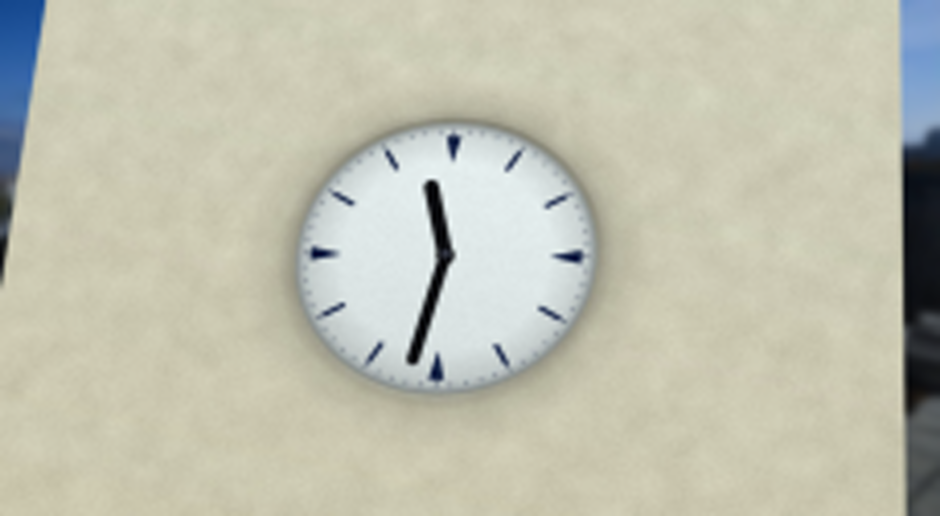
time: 11:32
